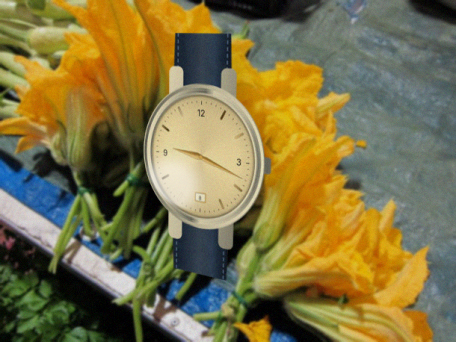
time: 9:18
